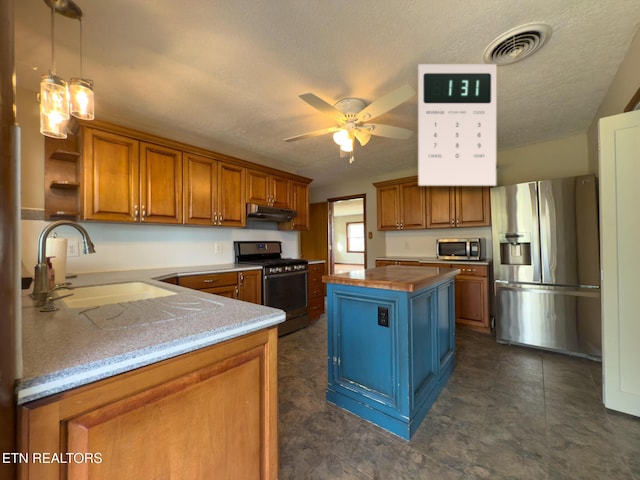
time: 1:31
